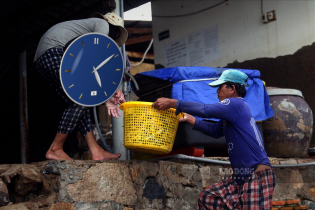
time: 5:09
